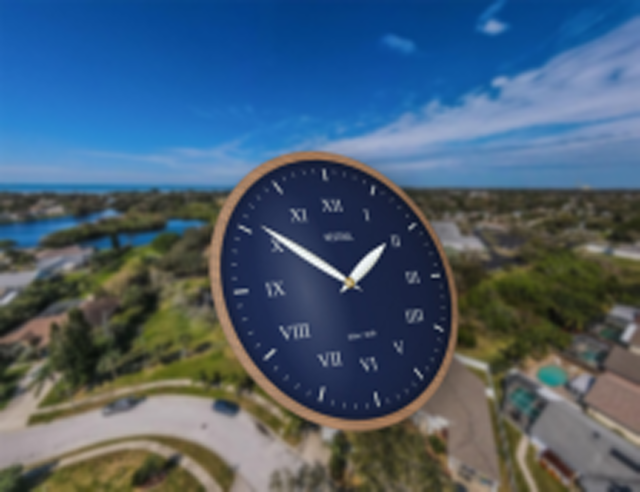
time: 1:51
